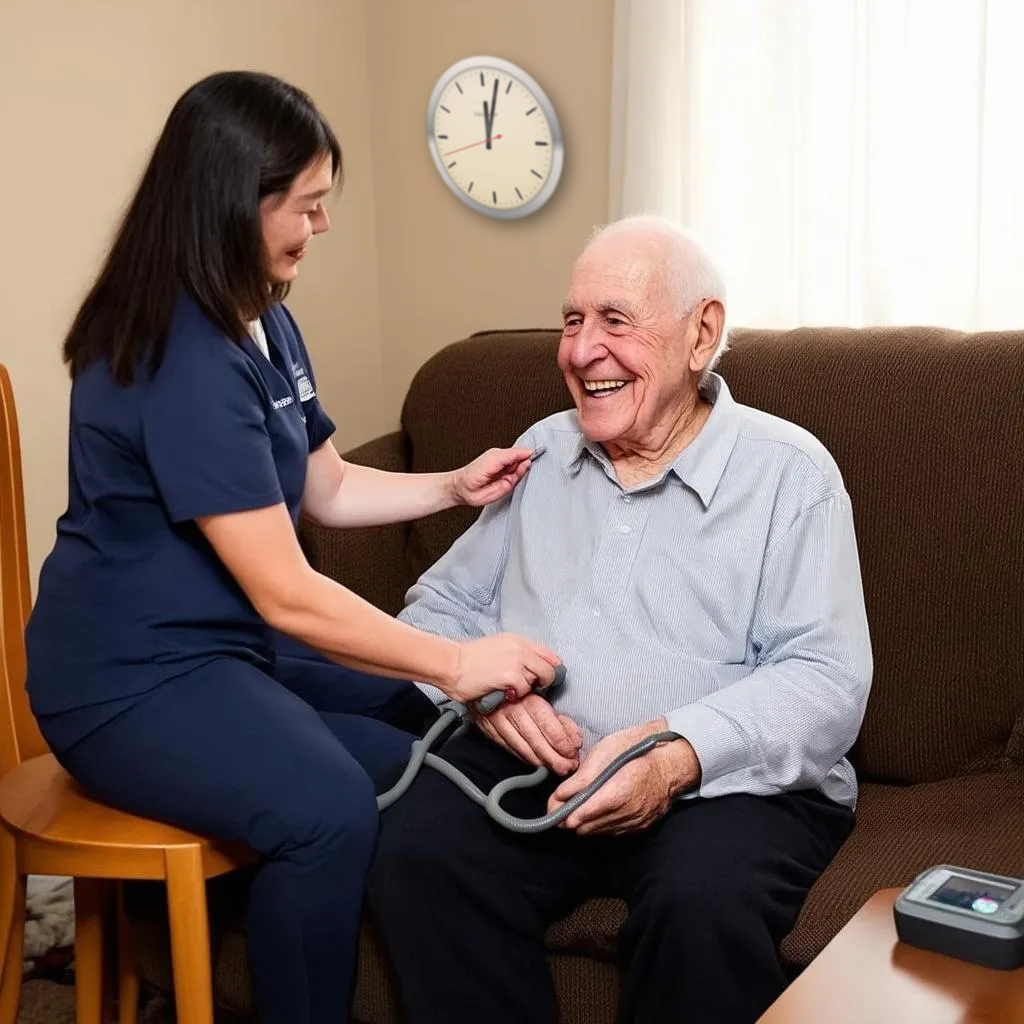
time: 12:02:42
